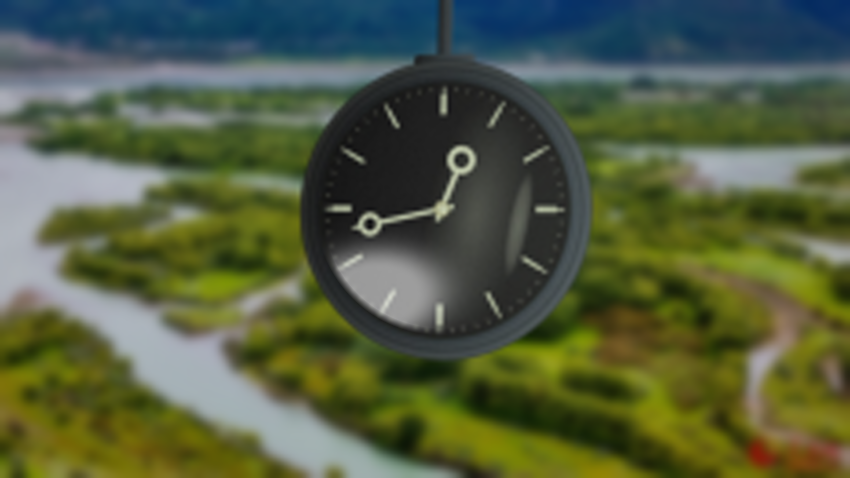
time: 12:43
